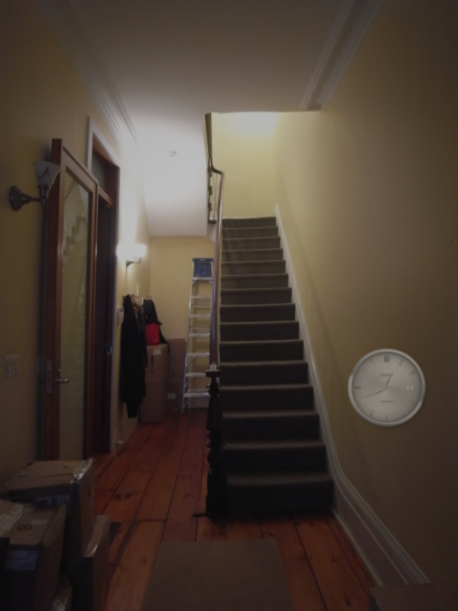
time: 12:41
